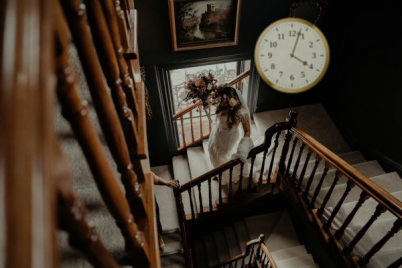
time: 4:03
